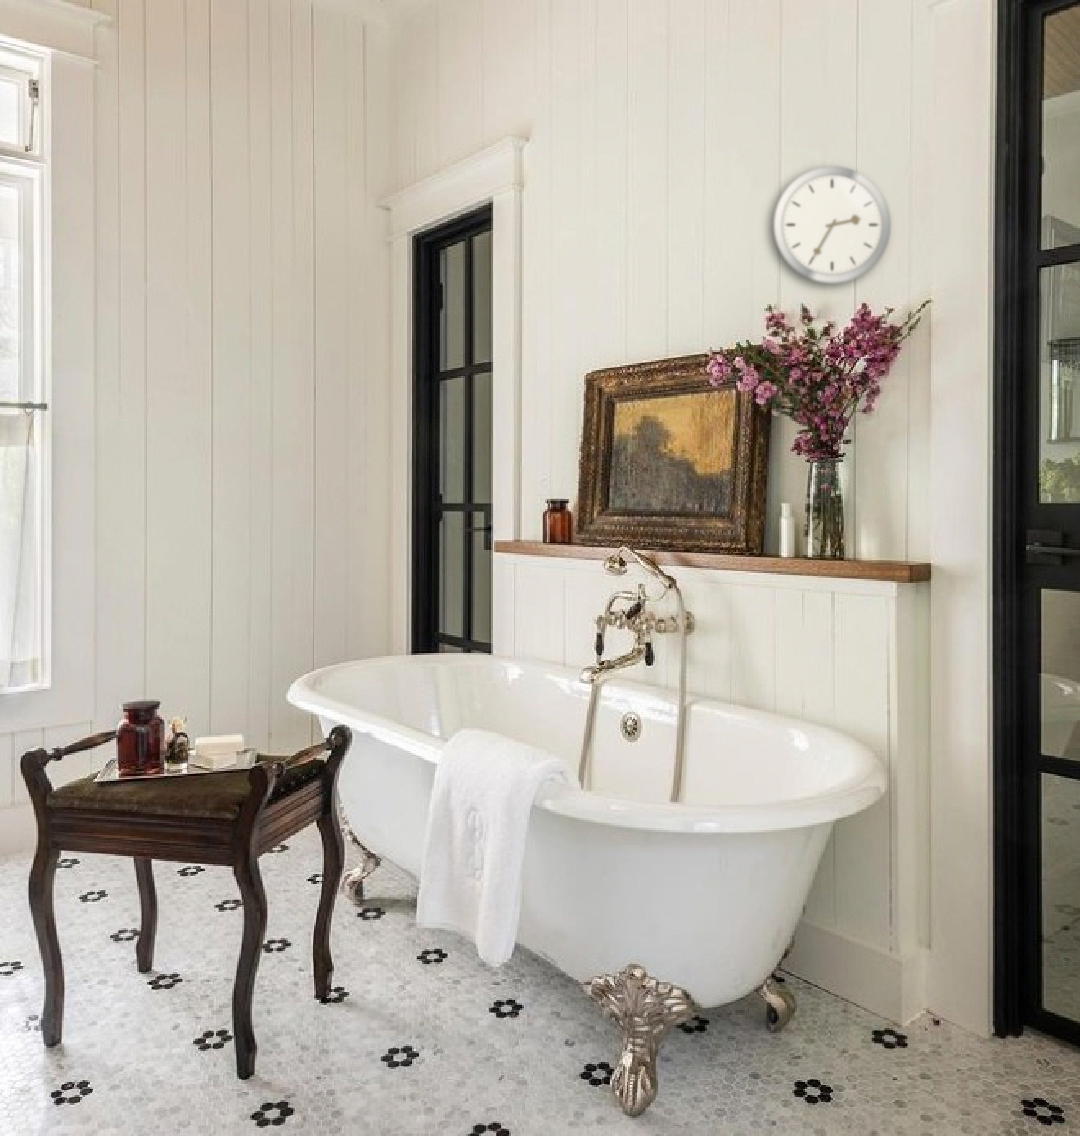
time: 2:35
